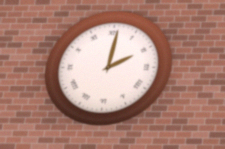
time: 2:01
